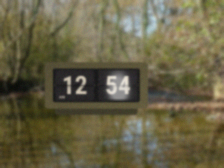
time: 12:54
